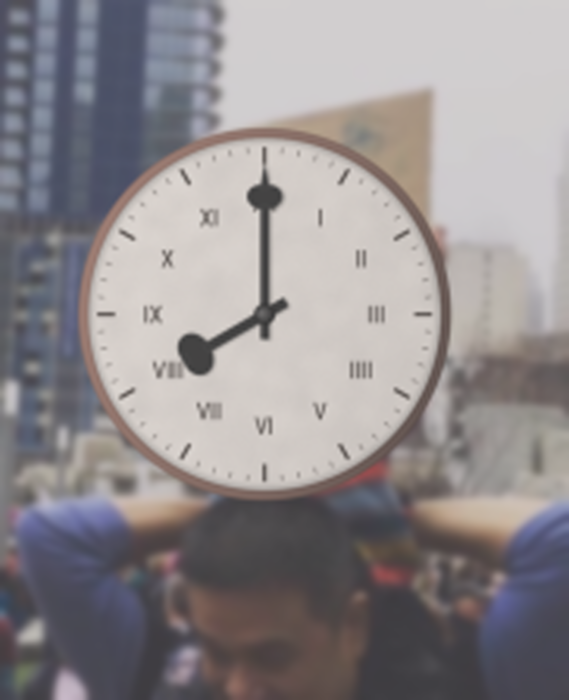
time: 8:00
